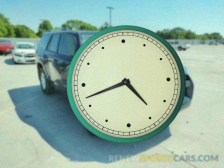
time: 4:42
